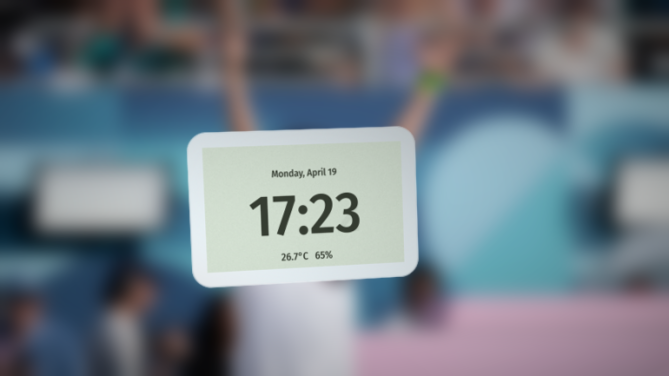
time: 17:23
